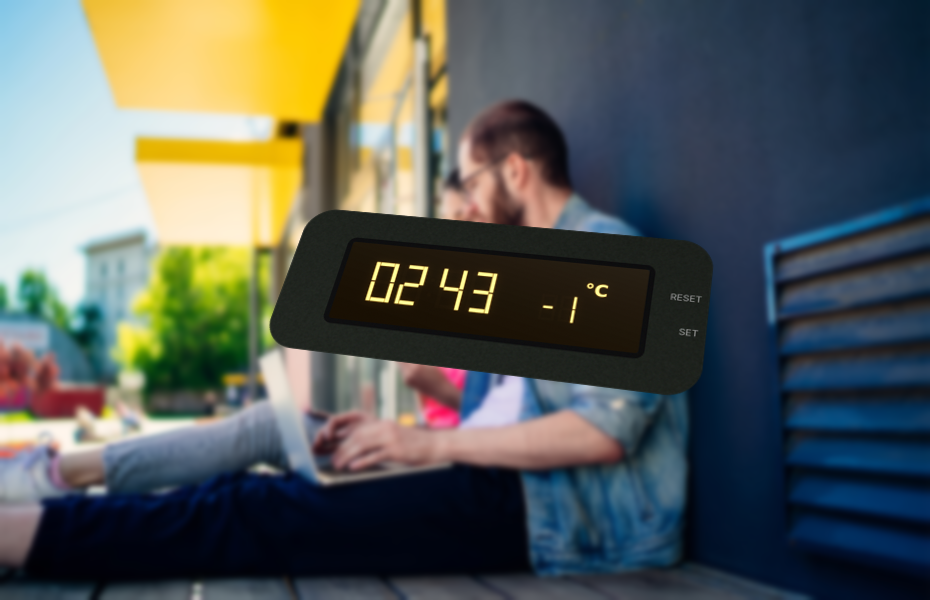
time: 2:43
